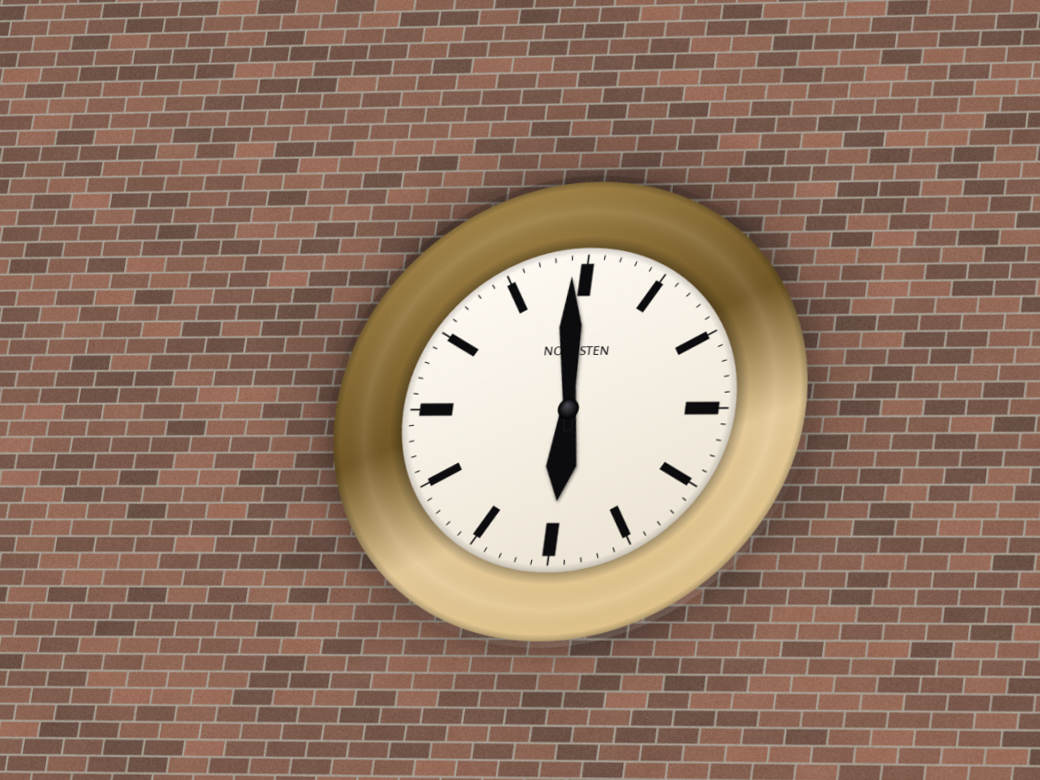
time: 5:59
